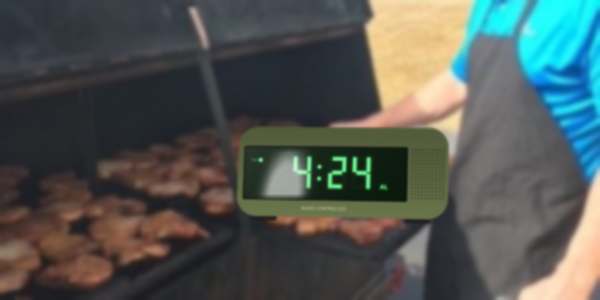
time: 4:24
